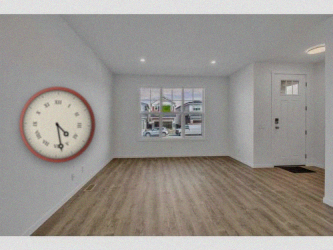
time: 4:28
